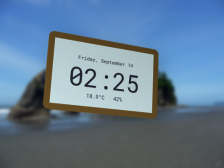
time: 2:25
